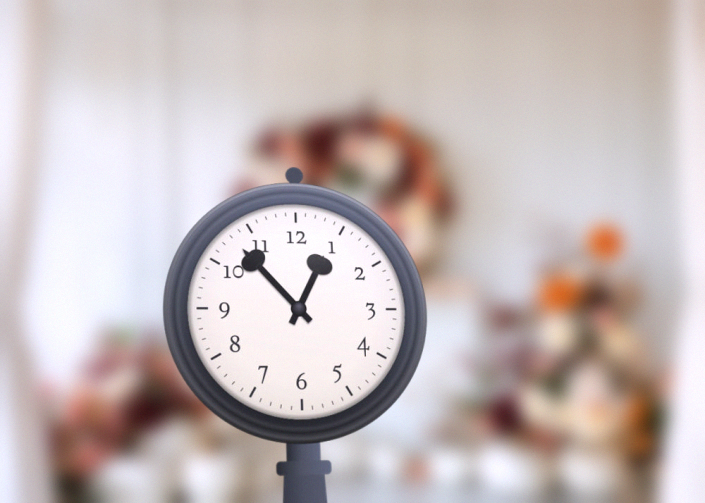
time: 12:53
